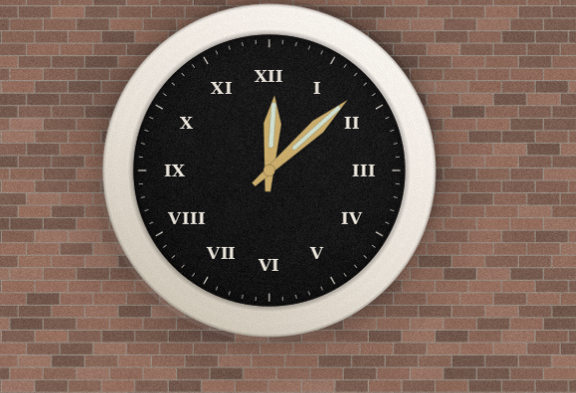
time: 12:08
